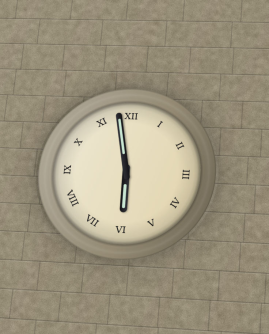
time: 5:58
